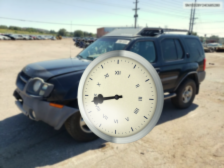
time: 8:43
